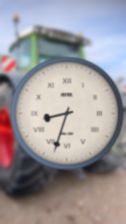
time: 8:33
